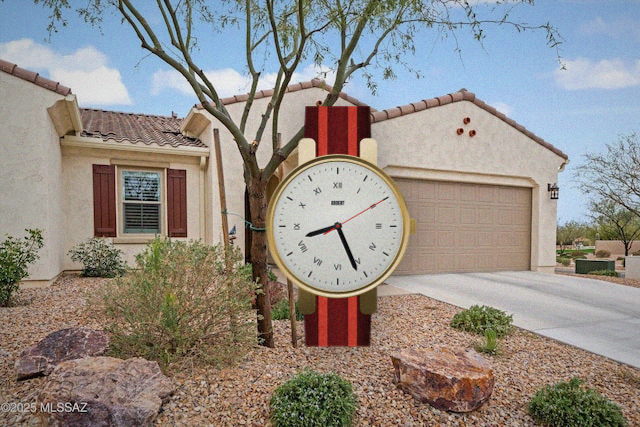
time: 8:26:10
